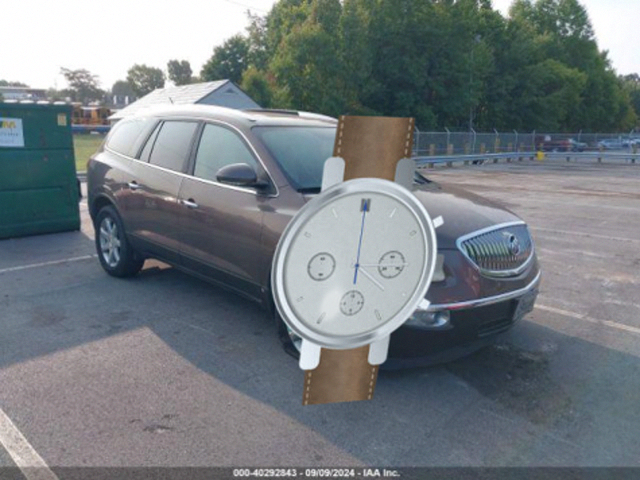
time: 4:15
